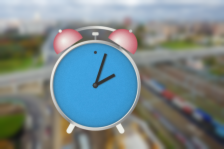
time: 2:03
